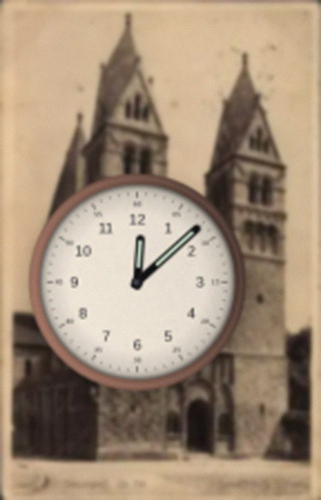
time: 12:08
